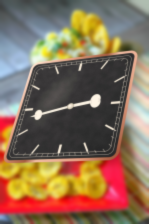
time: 2:43
